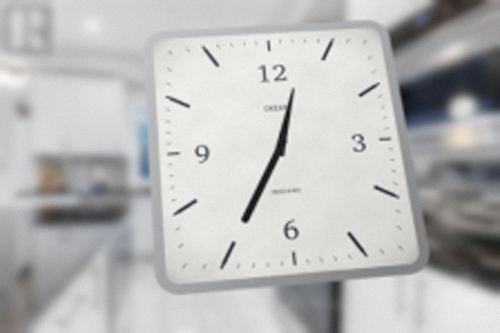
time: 12:35
